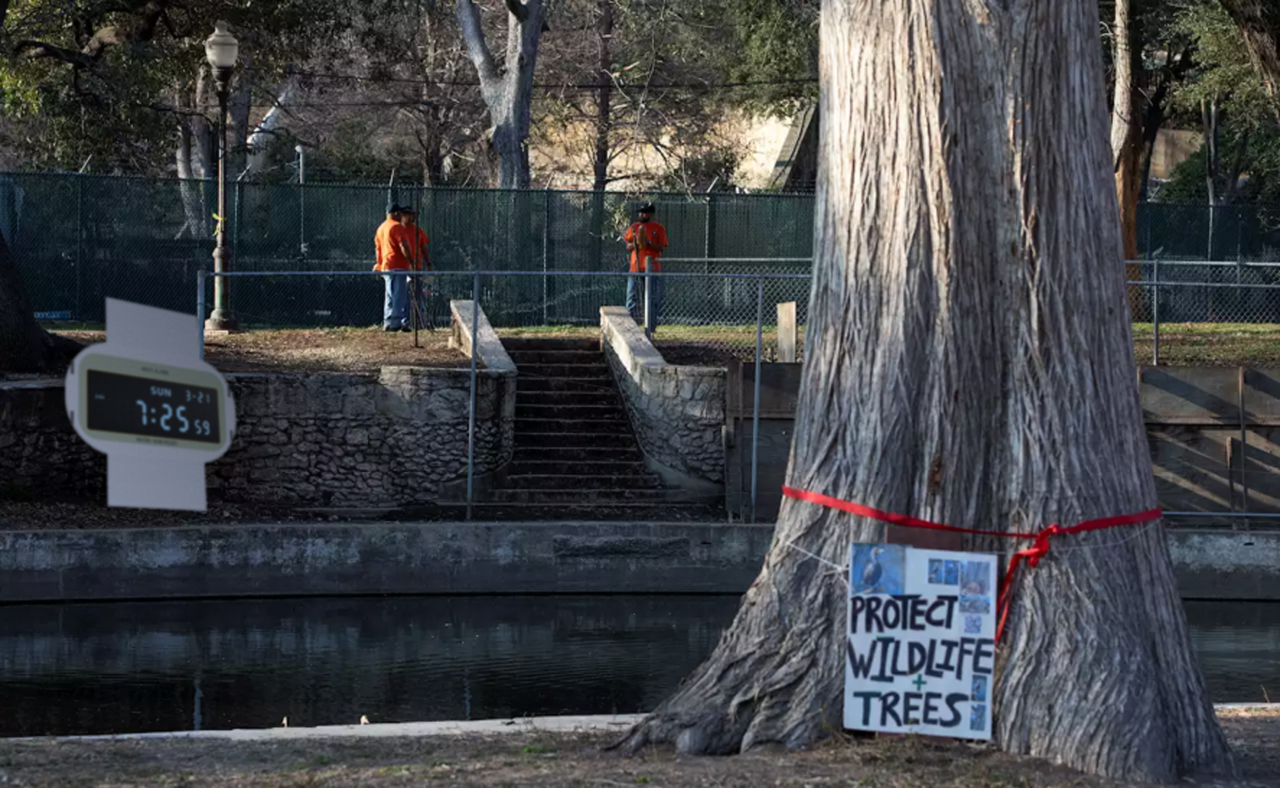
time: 7:25
